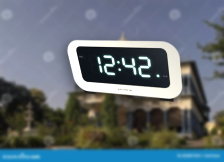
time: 12:42
